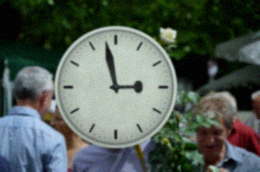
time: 2:58
